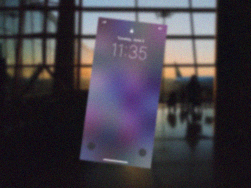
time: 11:35
